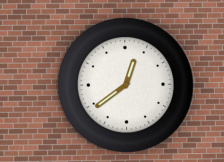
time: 12:39
